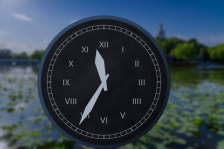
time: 11:35
